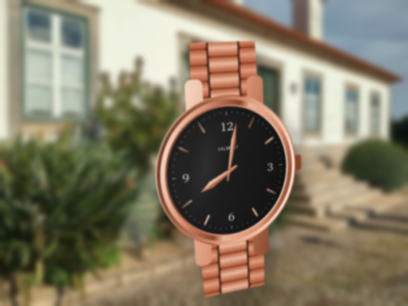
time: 8:02
